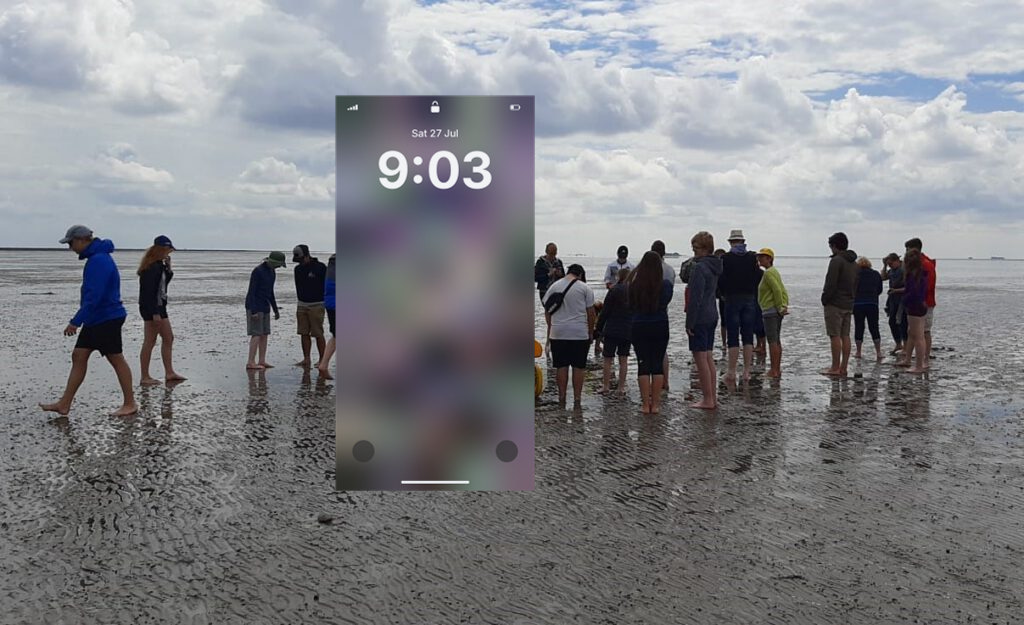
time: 9:03
